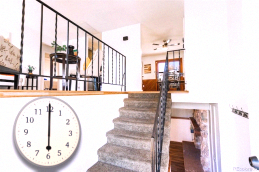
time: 6:00
